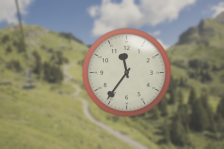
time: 11:36
